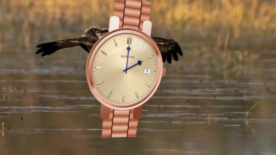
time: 2:00
